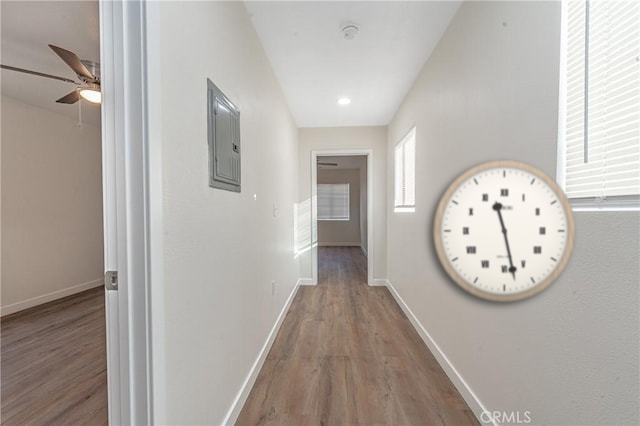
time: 11:28
